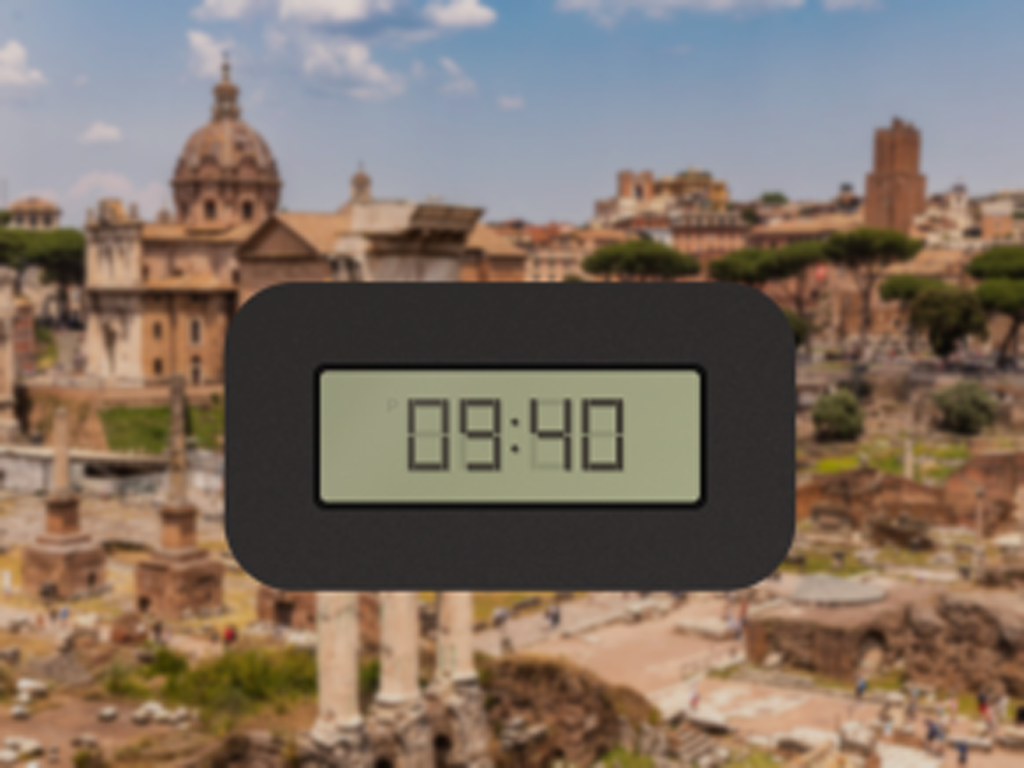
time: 9:40
